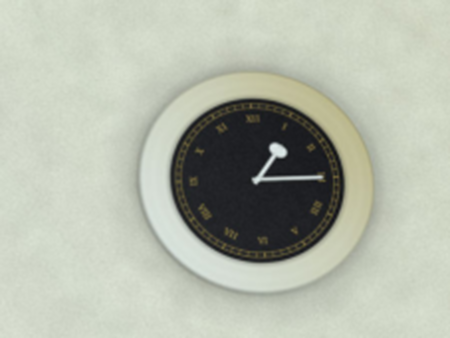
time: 1:15
